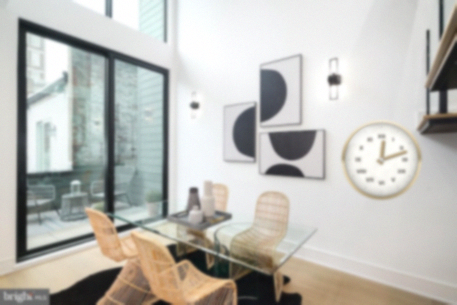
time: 12:12
